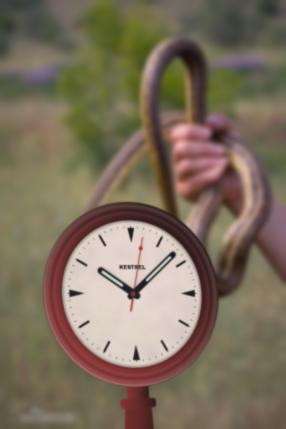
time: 10:08:02
